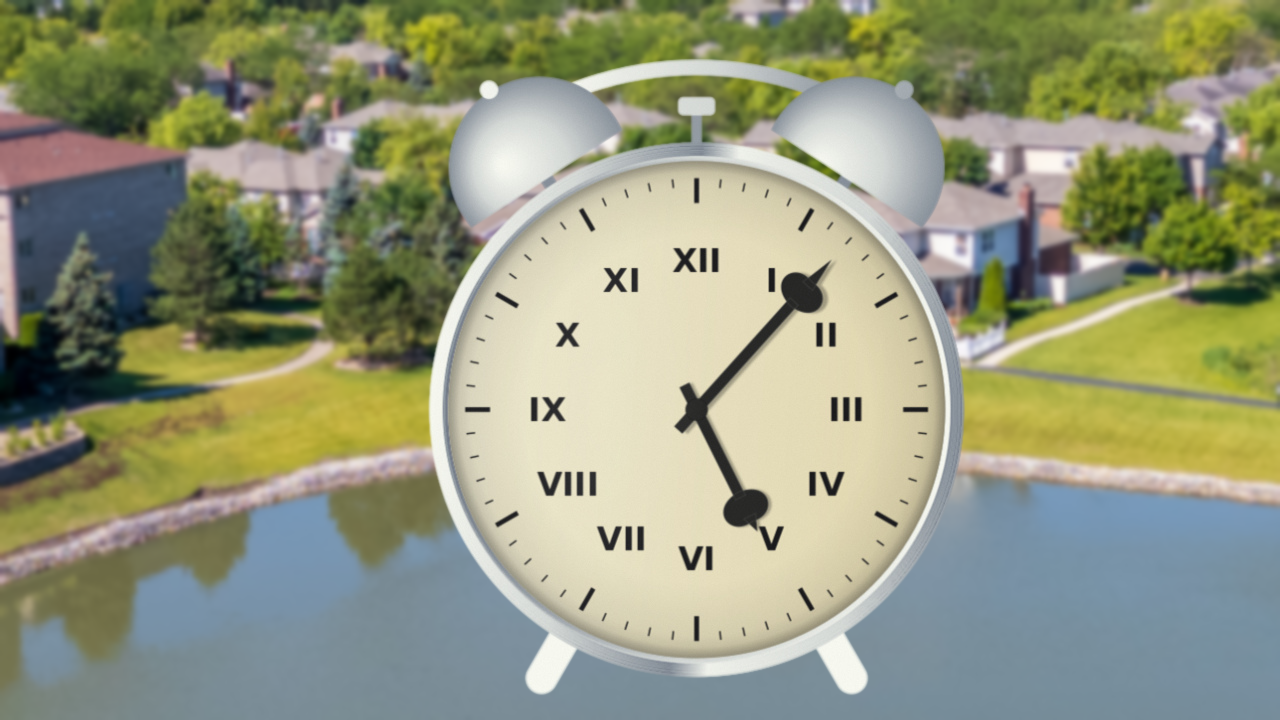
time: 5:07
